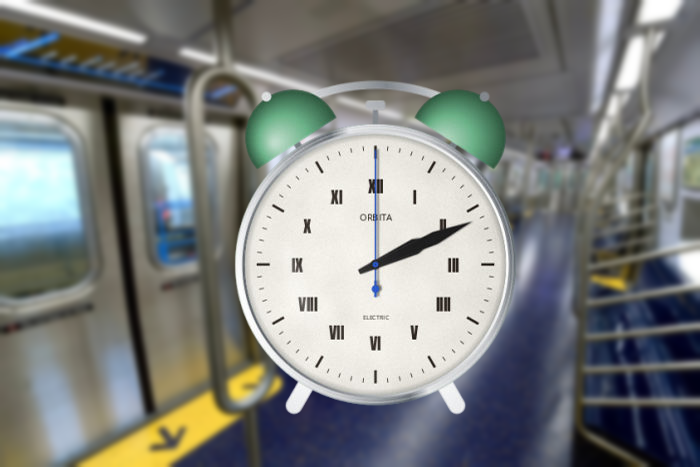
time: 2:11:00
